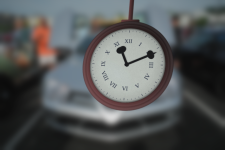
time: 11:11
